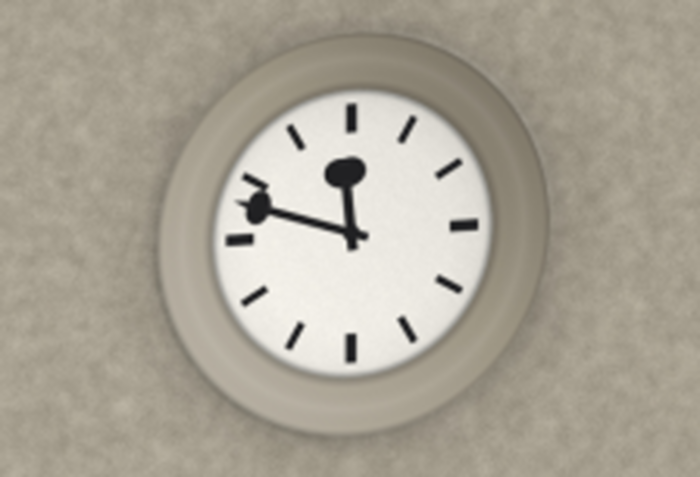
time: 11:48
